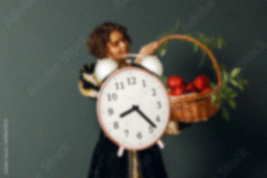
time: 8:23
